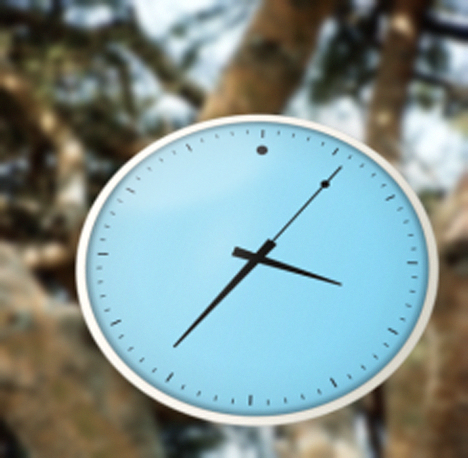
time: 3:36:06
